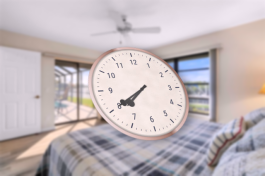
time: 7:40
